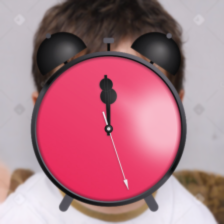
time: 11:59:27
